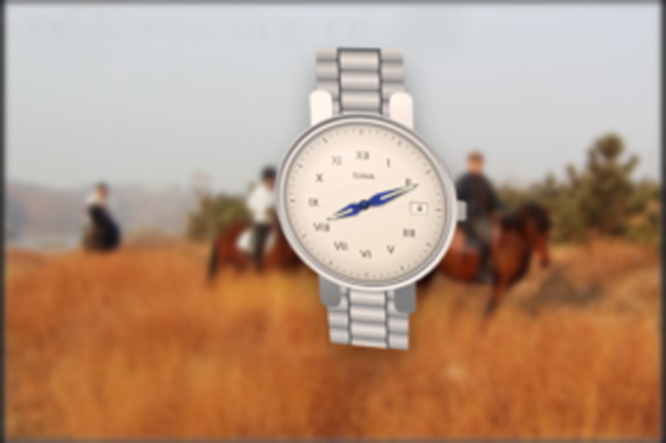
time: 8:11
